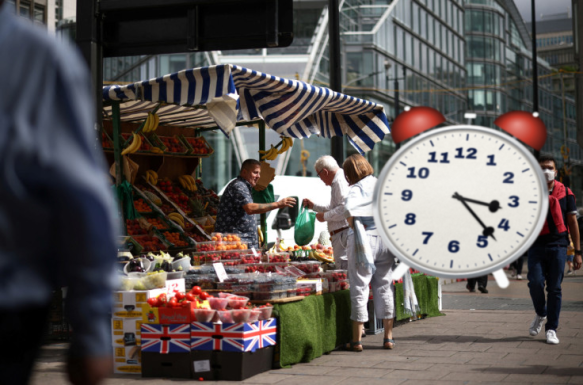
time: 3:23
